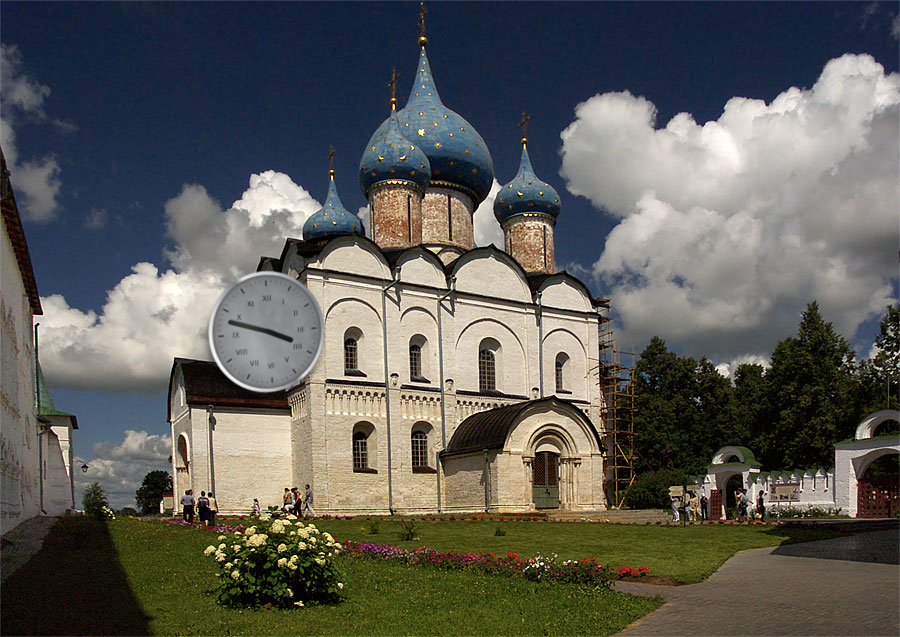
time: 3:48
